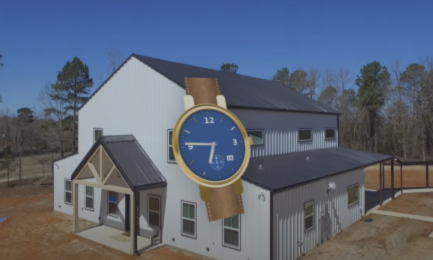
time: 6:46
